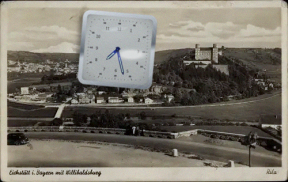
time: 7:27
